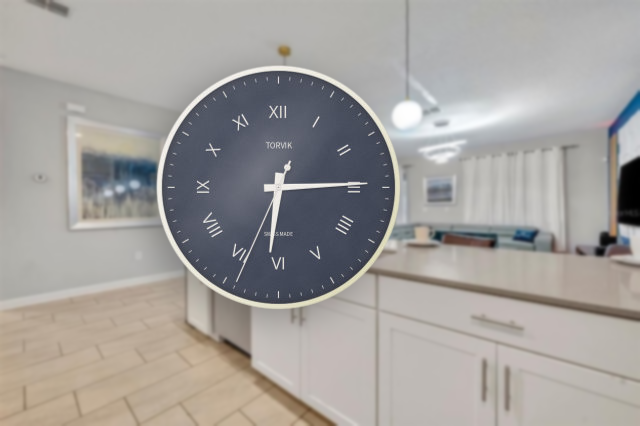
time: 6:14:34
